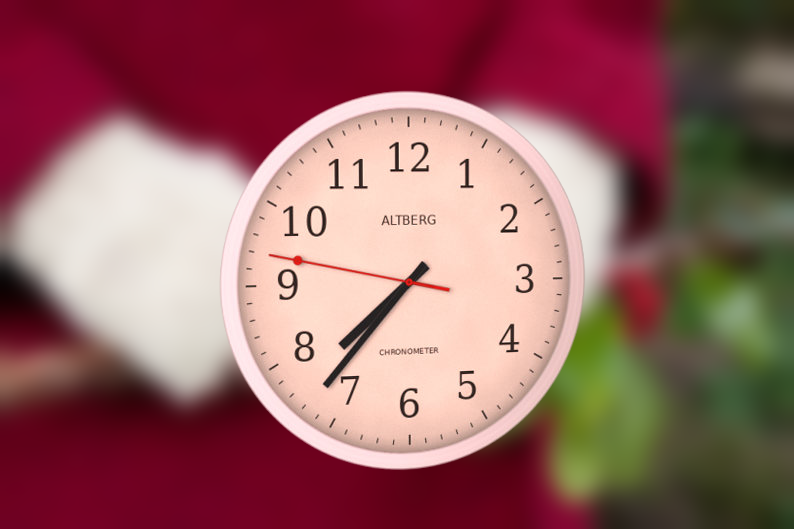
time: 7:36:47
